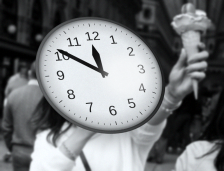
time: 11:51
